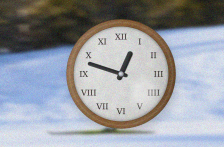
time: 12:48
